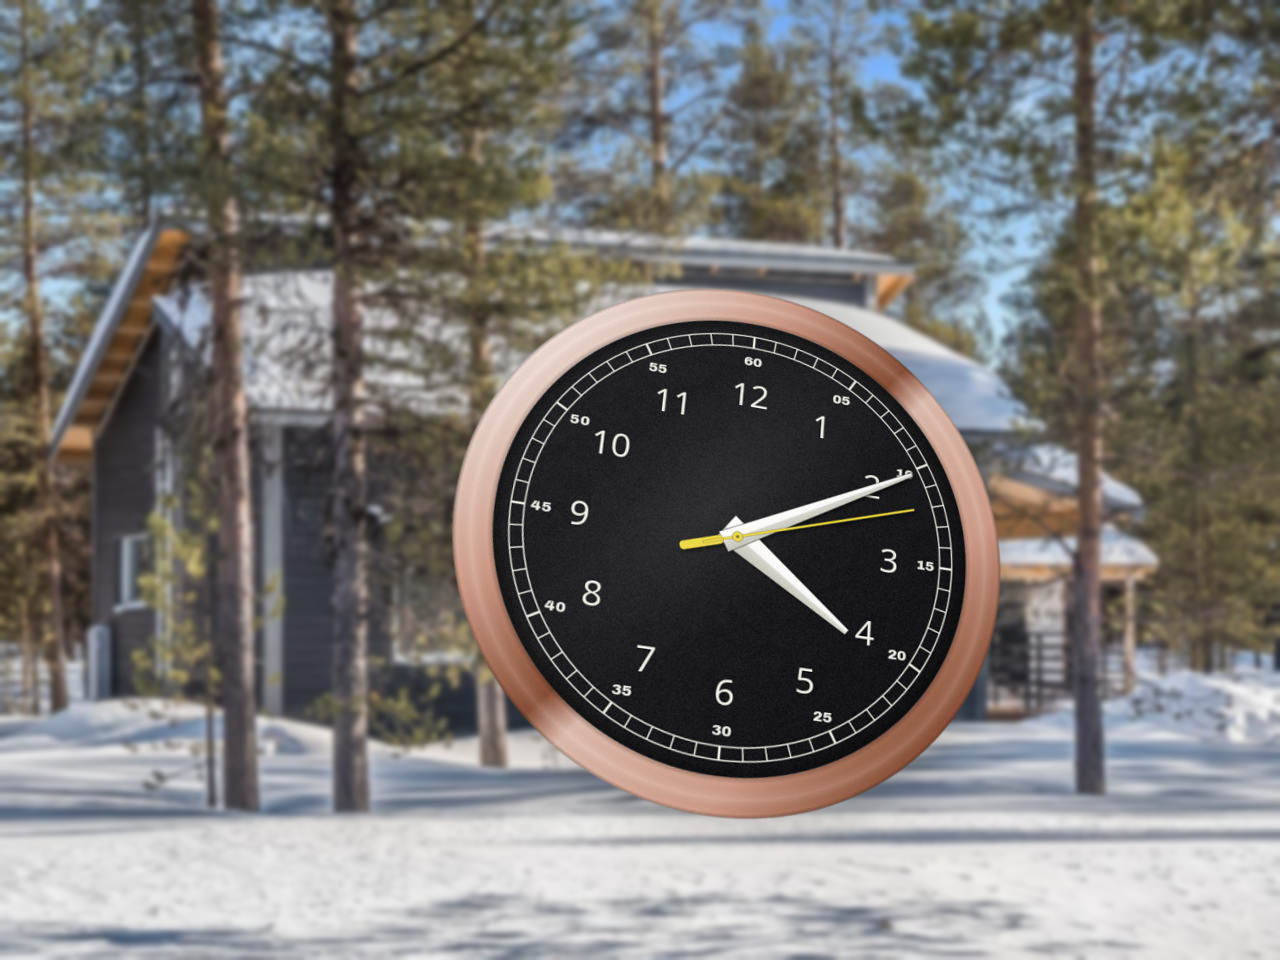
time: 4:10:12
